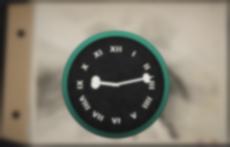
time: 9:13
